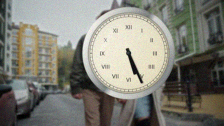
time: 5:26
